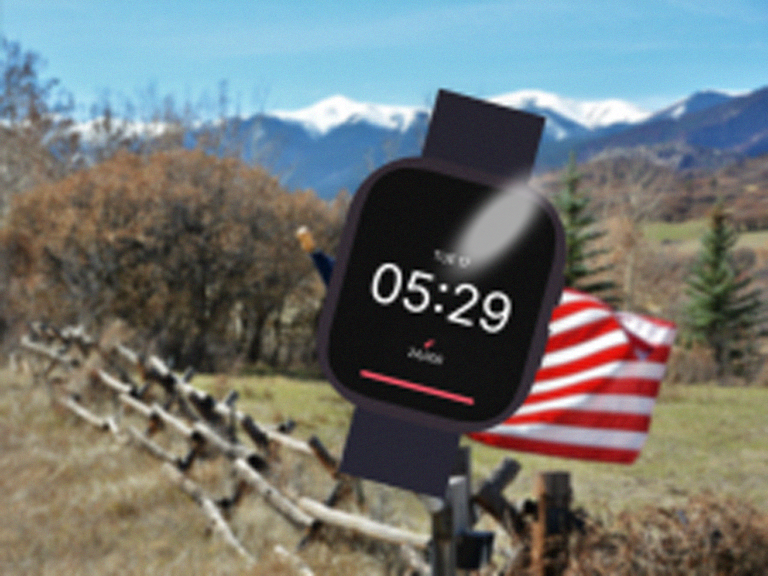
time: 5:29
